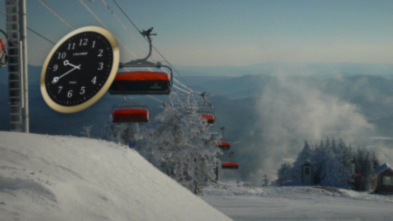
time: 9:40
